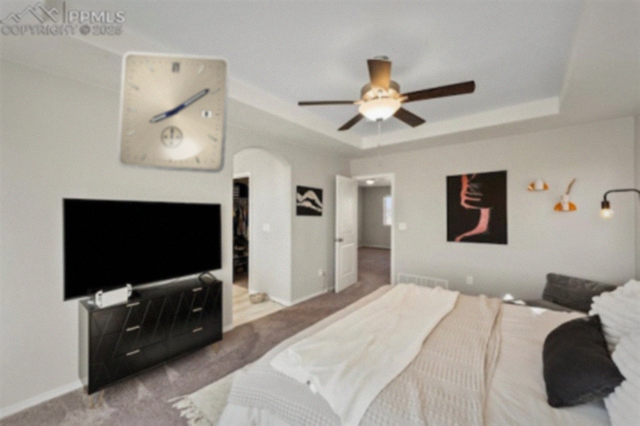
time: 8:09
